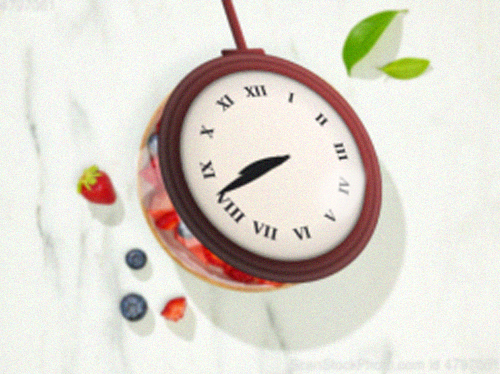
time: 8:42
